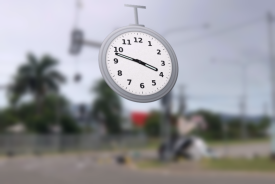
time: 3:48
